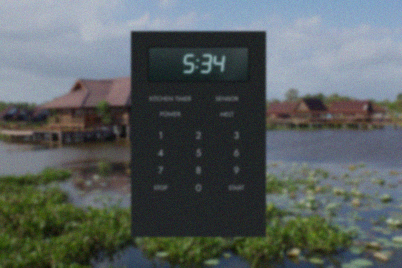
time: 5:34
